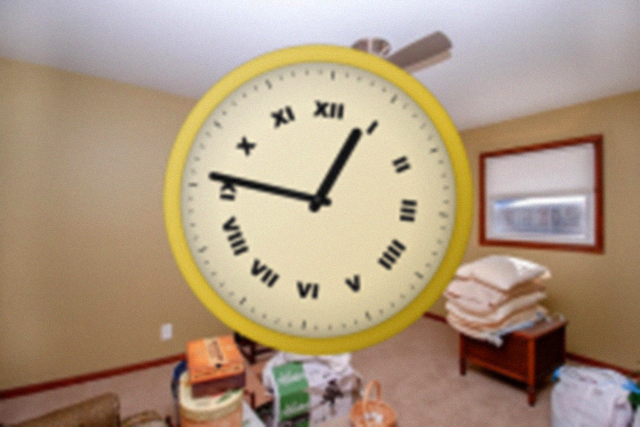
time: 12:46
